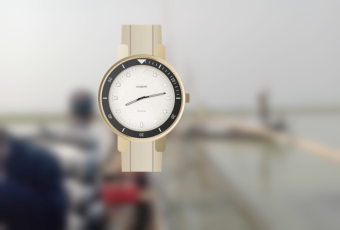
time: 8:13
